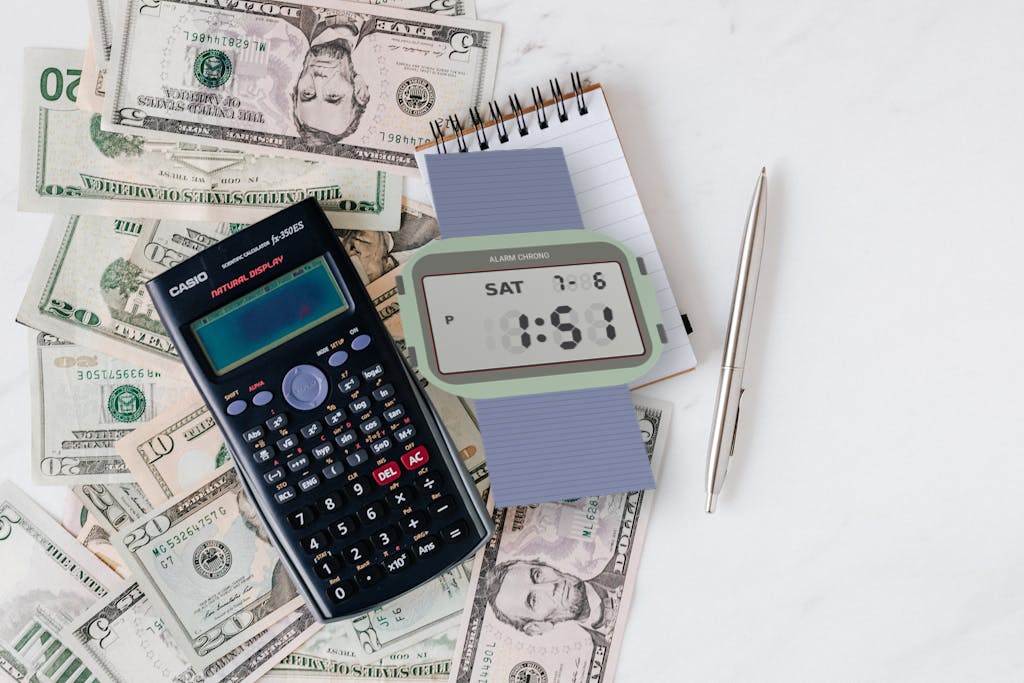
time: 1:51
